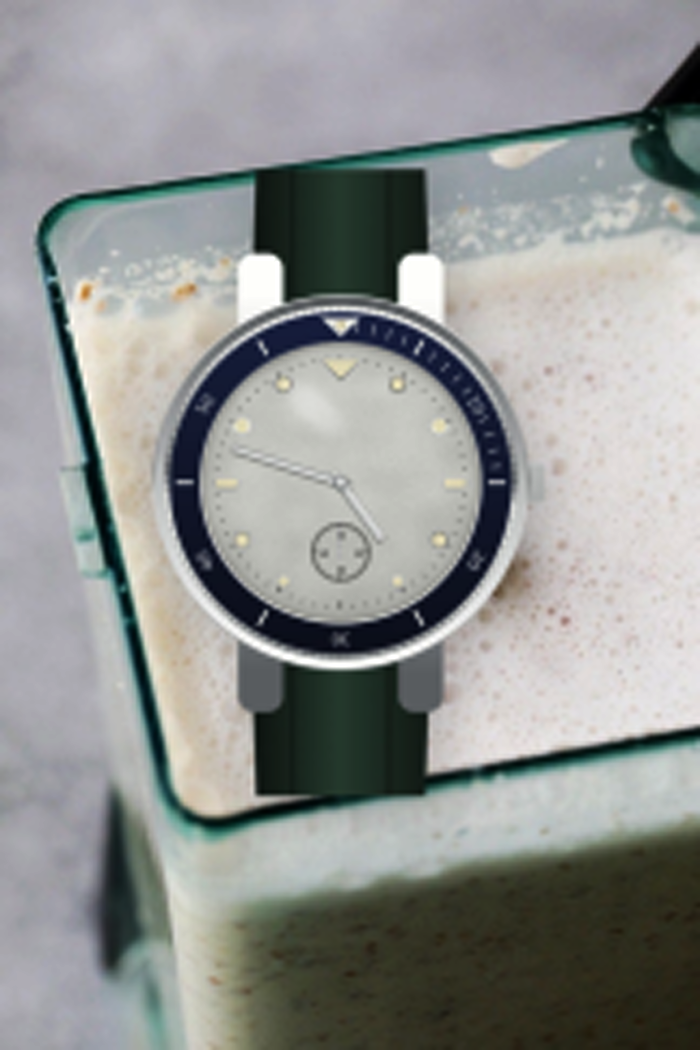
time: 4:48
